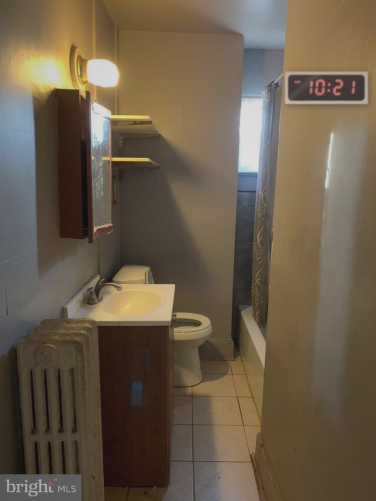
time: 10:21
